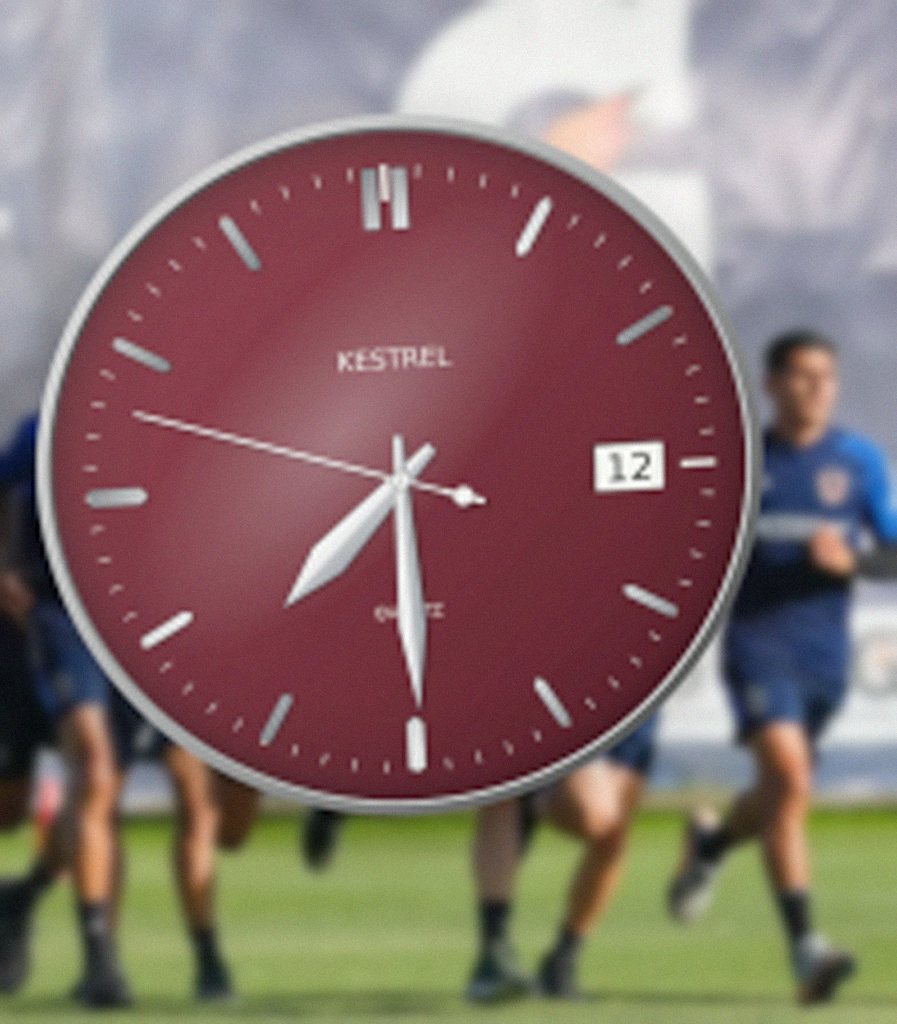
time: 7:29:48
